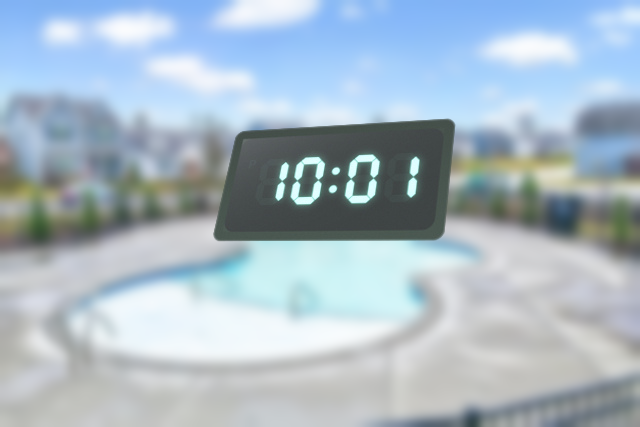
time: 10:01
